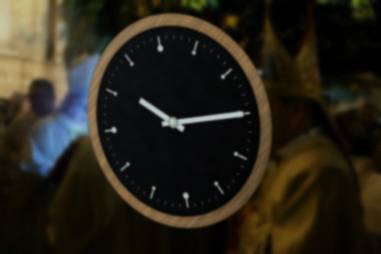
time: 10:15
